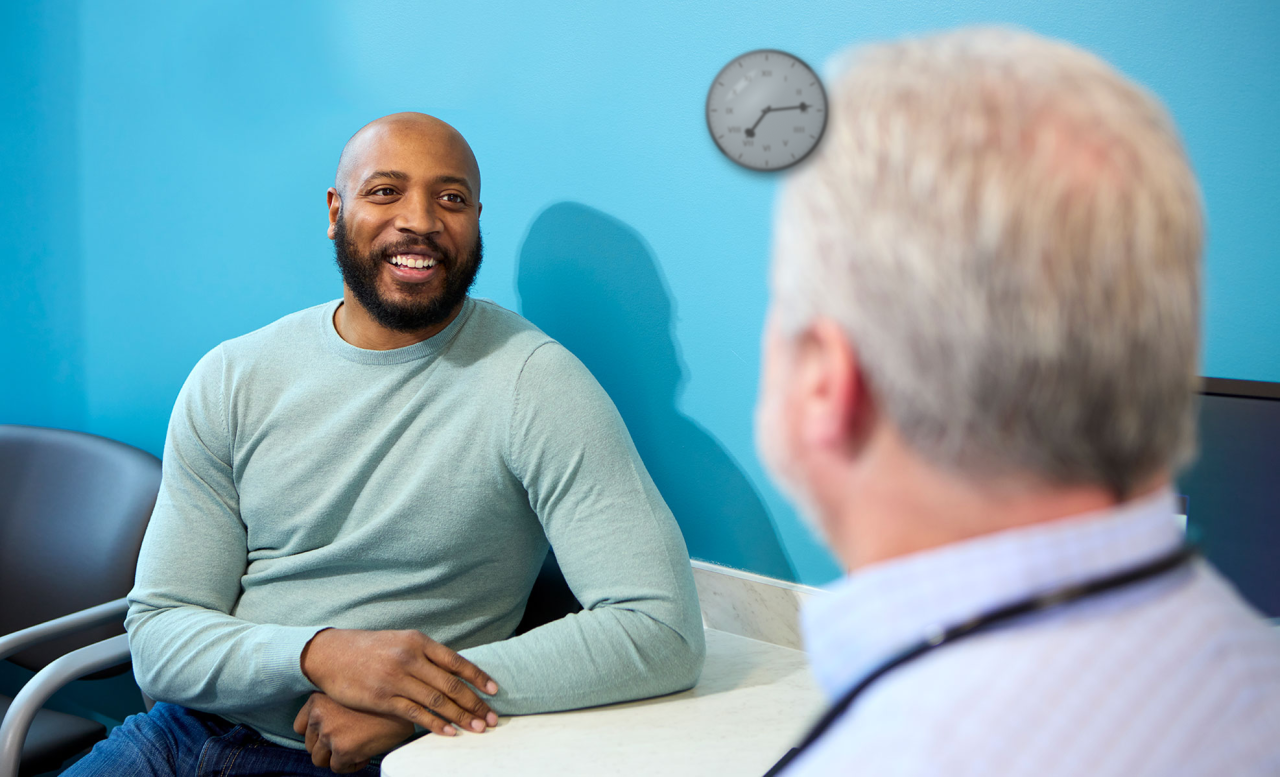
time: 7:14
